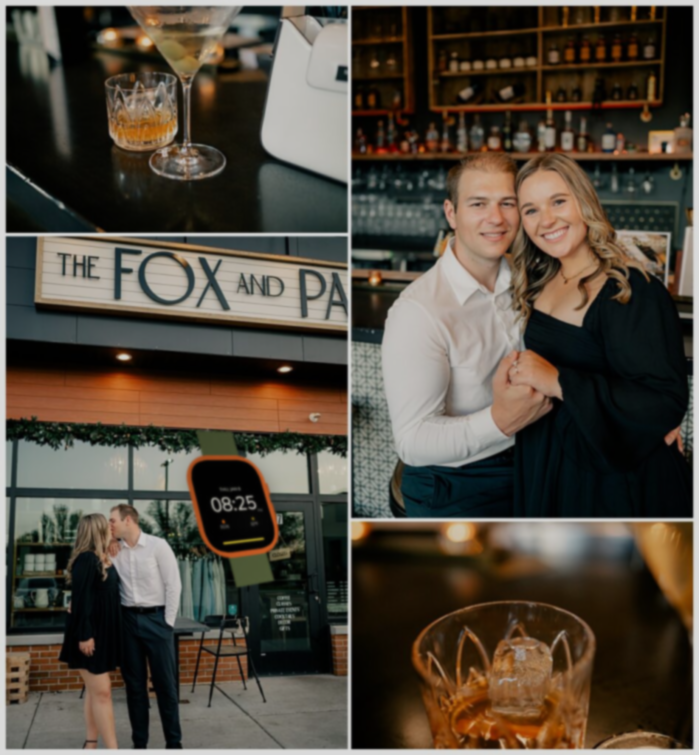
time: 8:25
